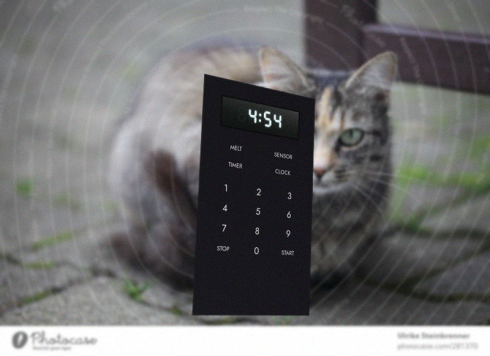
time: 4:54
